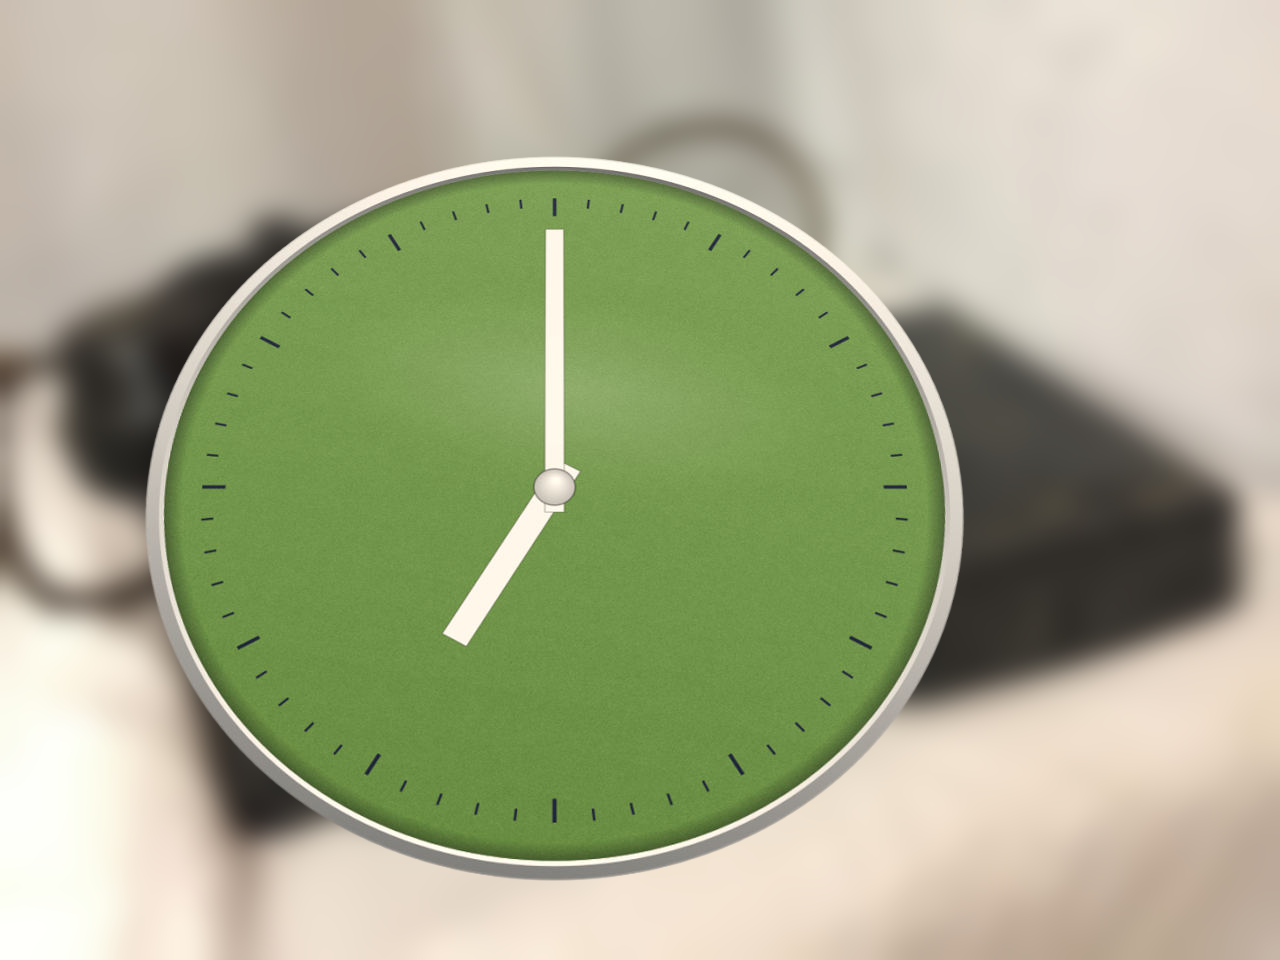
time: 7:00
